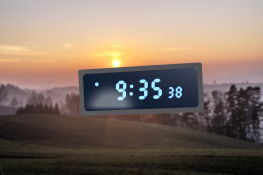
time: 9:35:38
